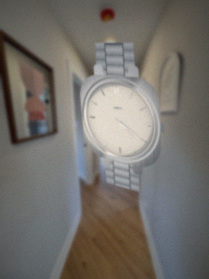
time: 4:20
